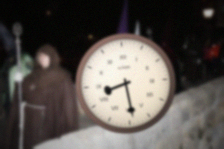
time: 8:29
